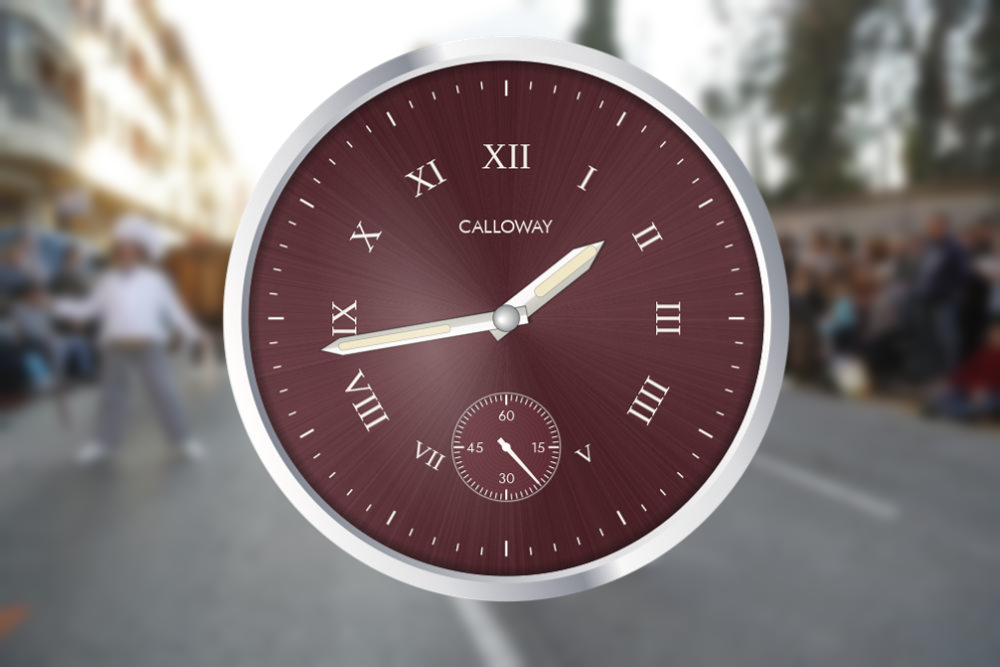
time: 1:43:23
